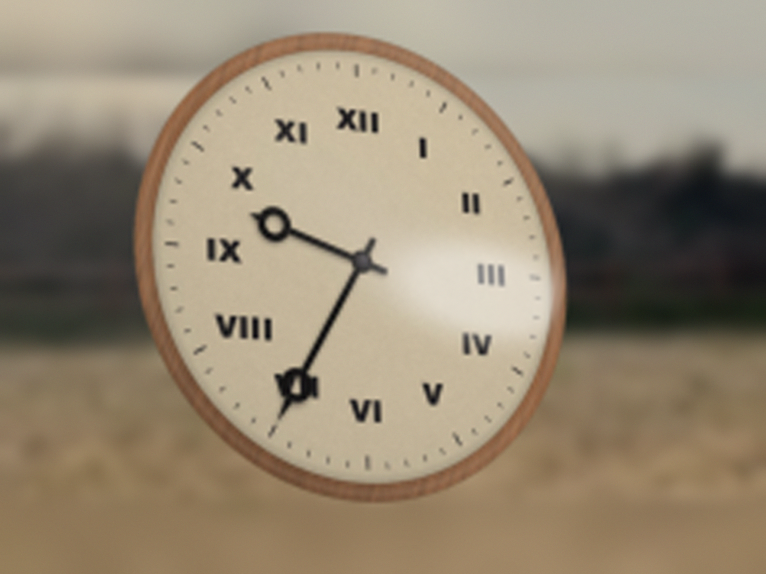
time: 9:35
